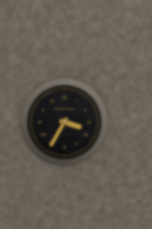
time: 3:35
